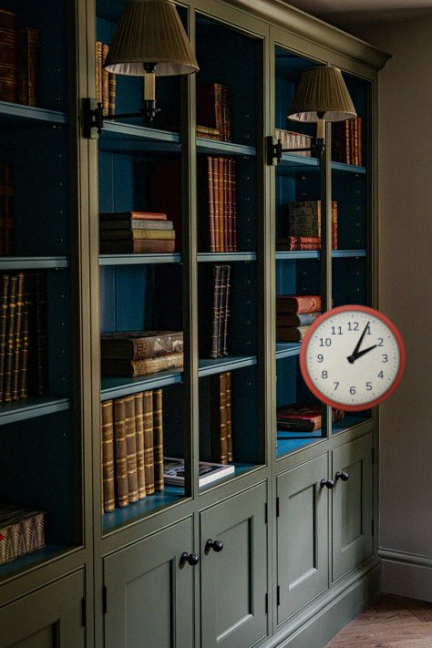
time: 2:04
